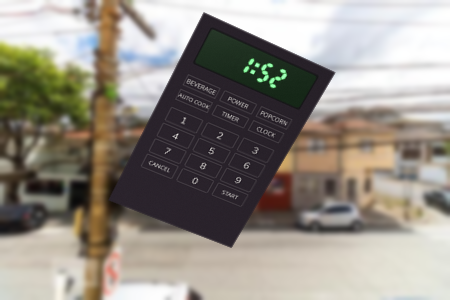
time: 1:52
